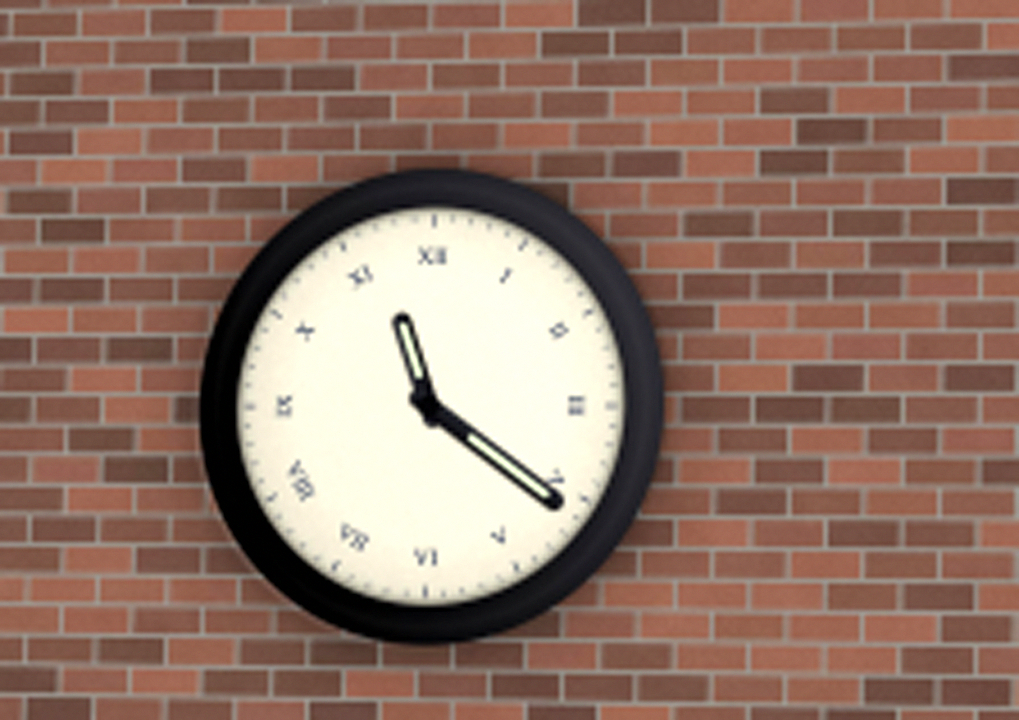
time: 11:21
